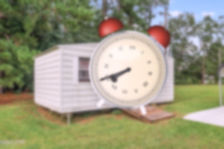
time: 7:40
